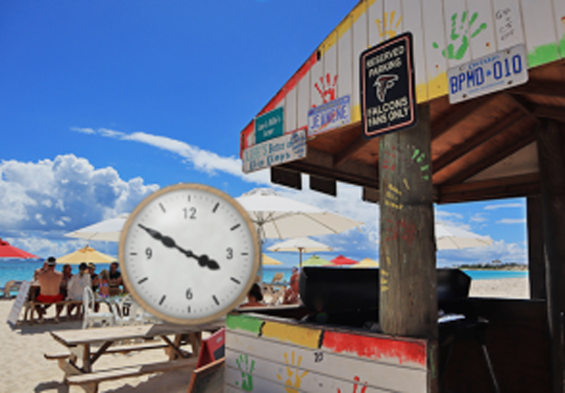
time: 3:50
